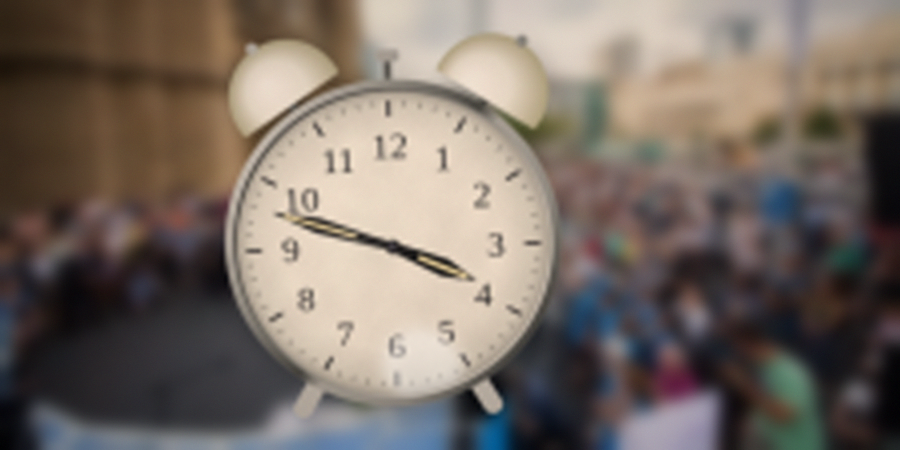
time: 3:48
